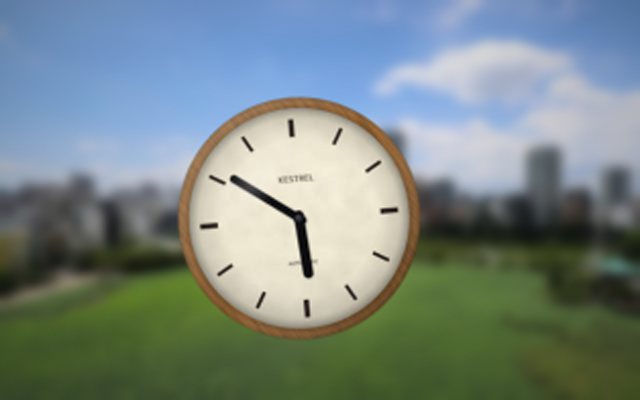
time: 5:51
